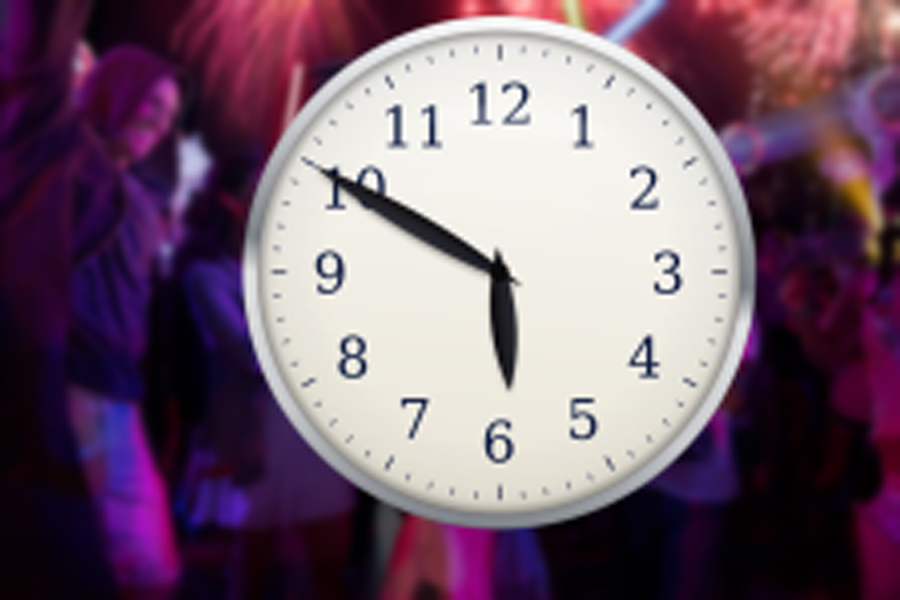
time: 5:50
